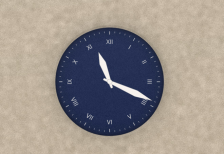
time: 11:19
